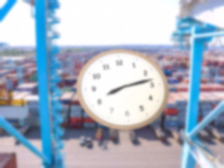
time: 8:13
